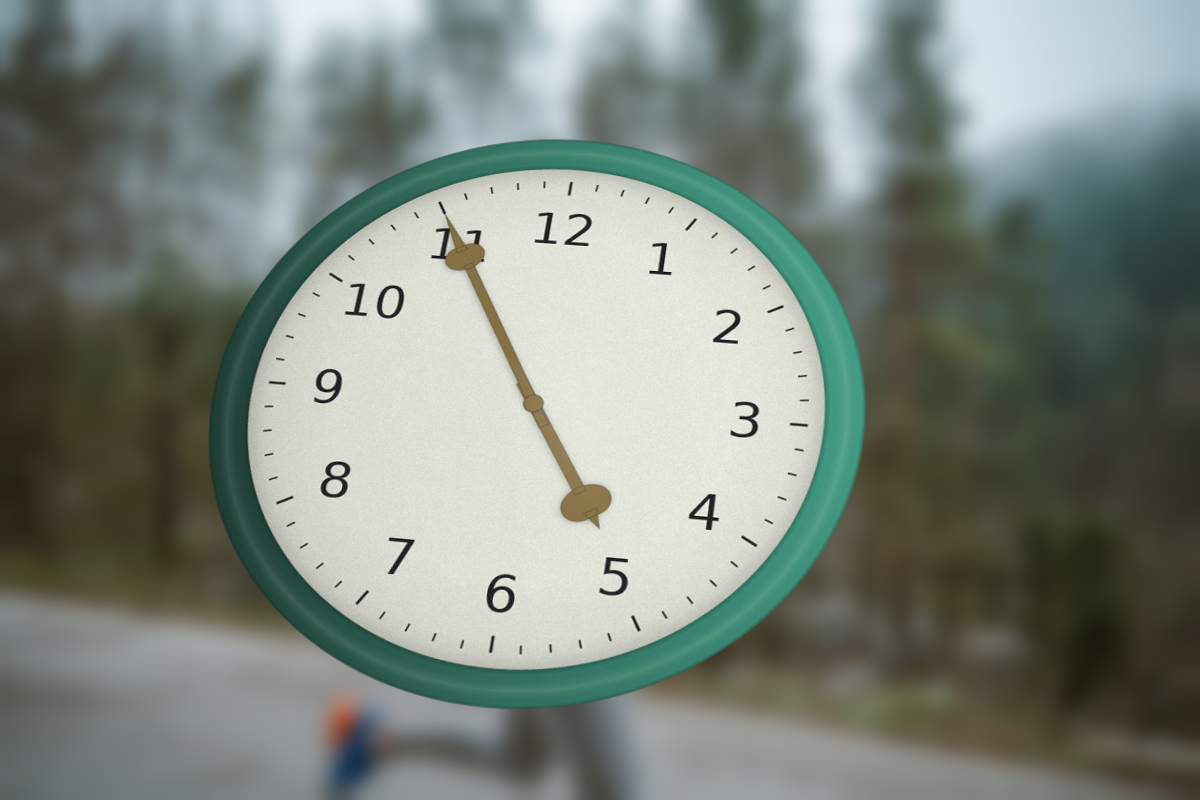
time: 4:55
